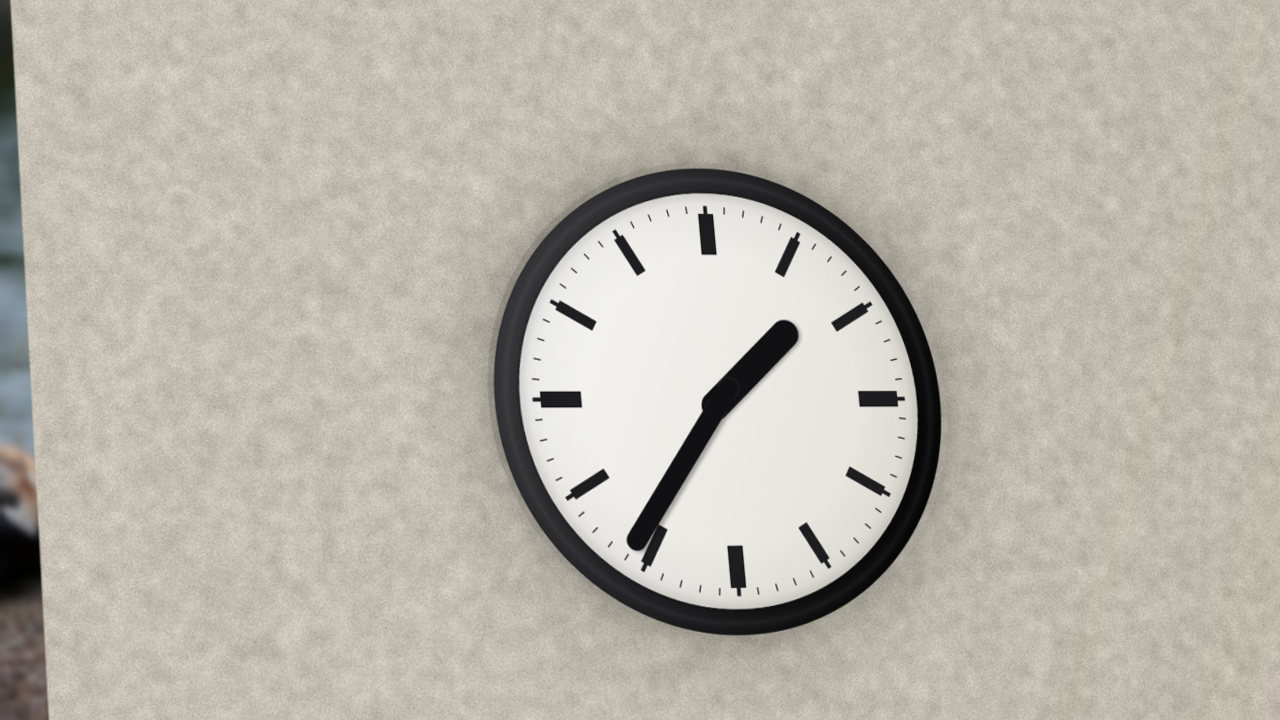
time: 1:36
